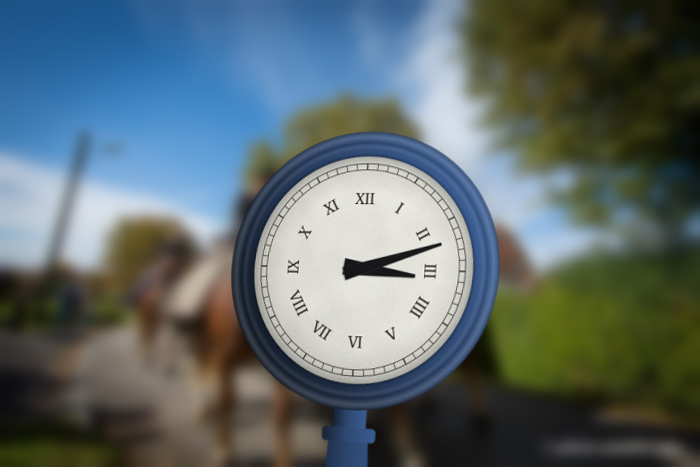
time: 3:12
